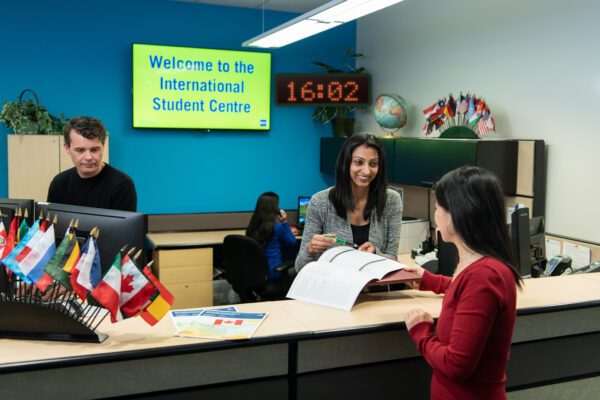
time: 16:02
